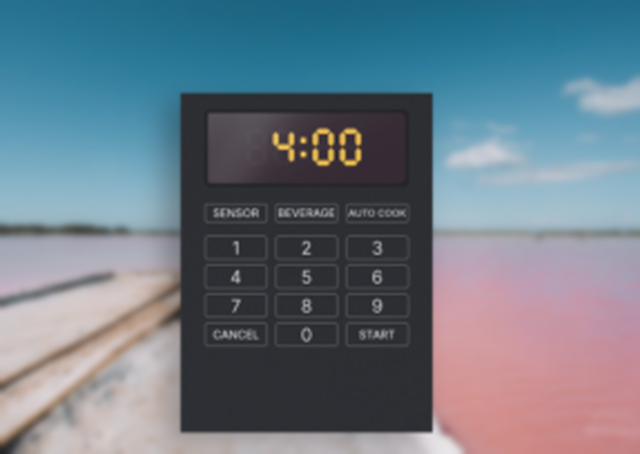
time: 4:00
